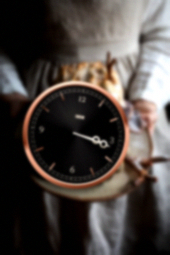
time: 3:17
